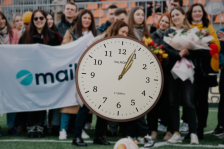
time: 1:04
